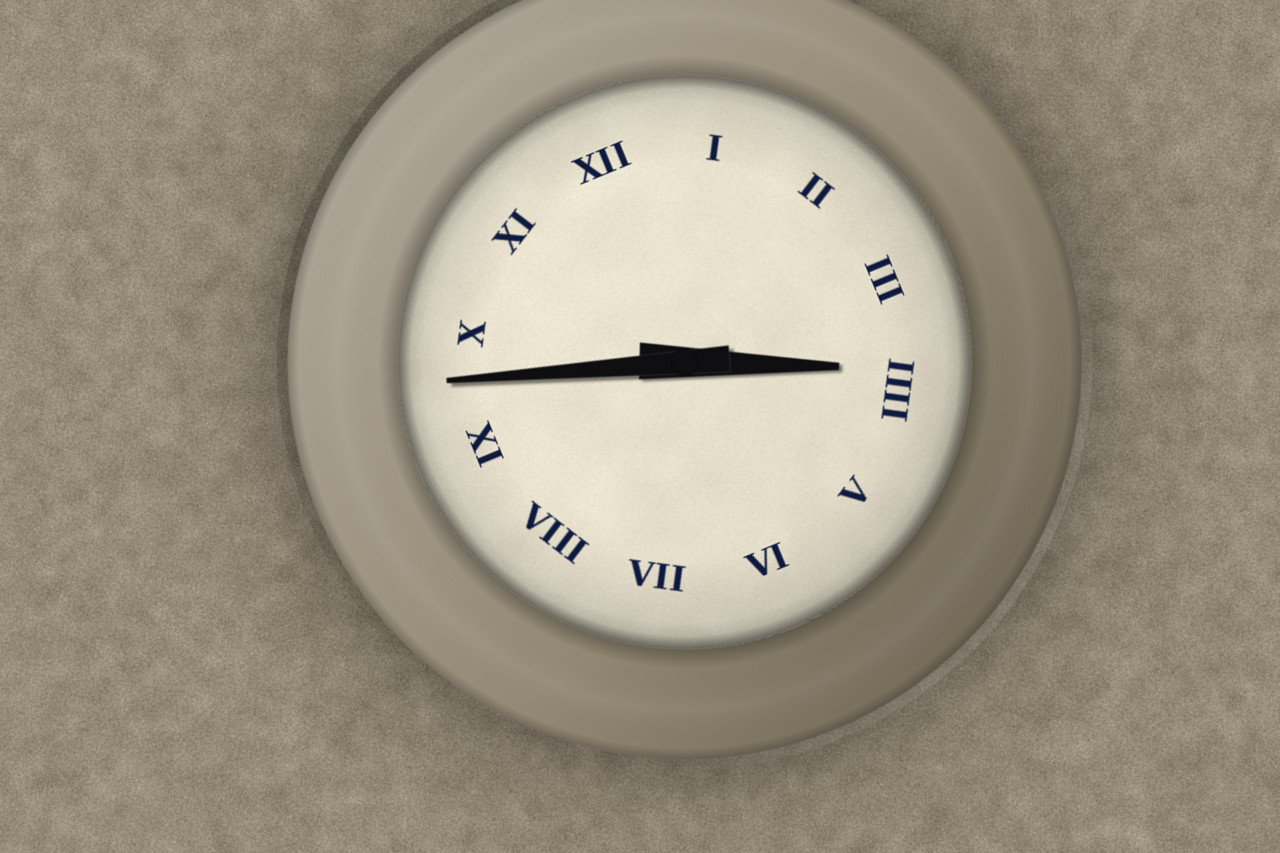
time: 3:48
